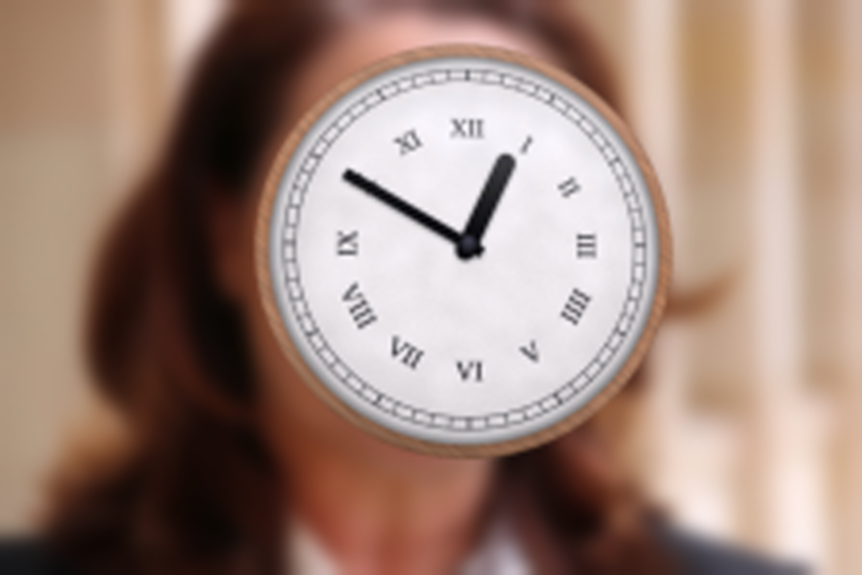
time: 12:50
